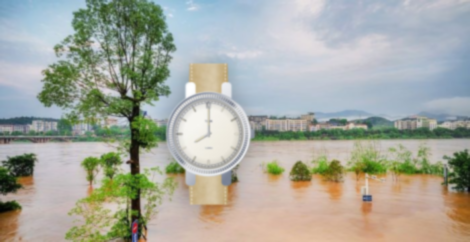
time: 8:00
